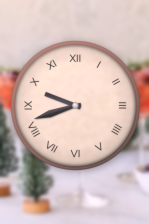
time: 9:42
